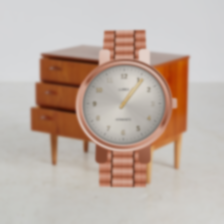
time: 1:06
